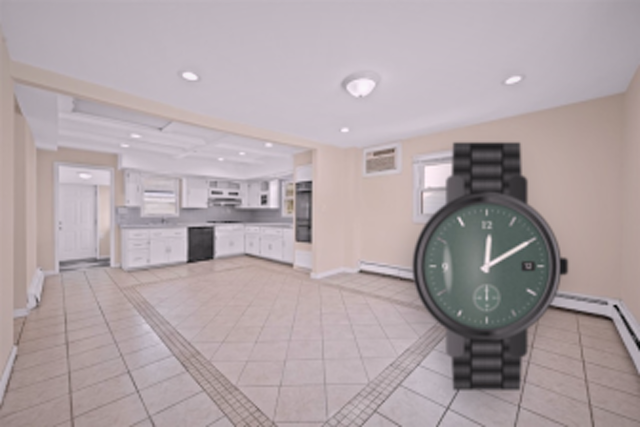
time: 12:10
